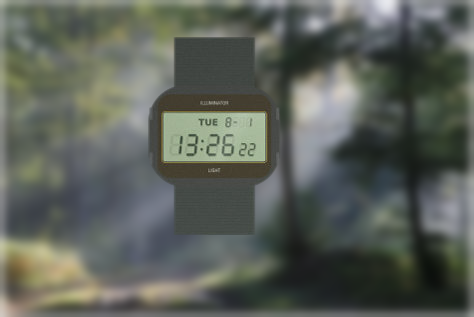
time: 13:26:22
